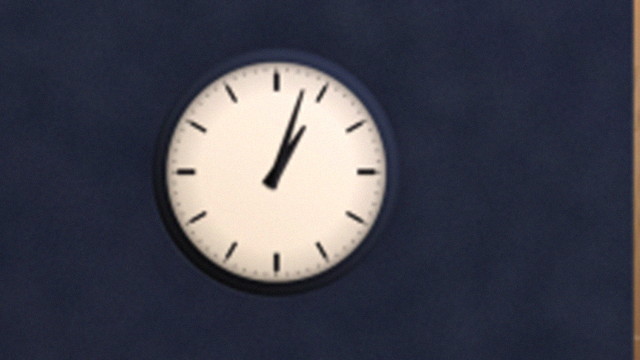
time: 1:03
